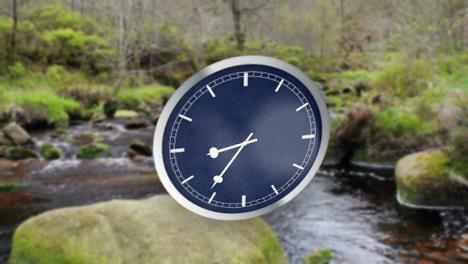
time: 8:36
